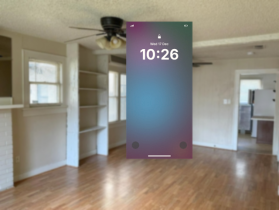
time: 10:26
